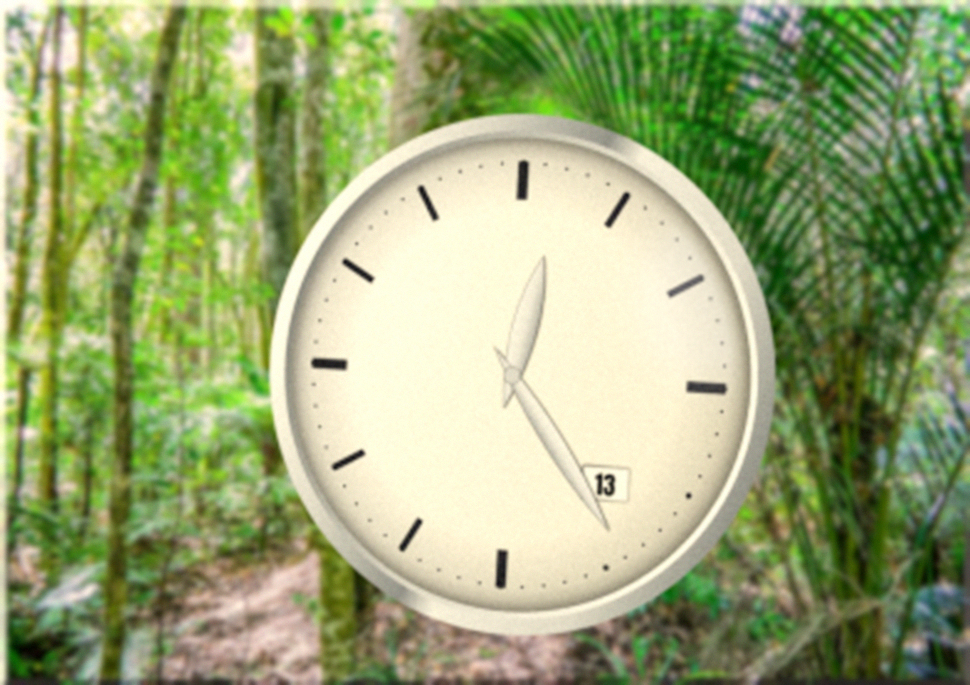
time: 12:24
